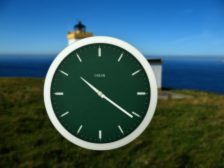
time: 10:21
